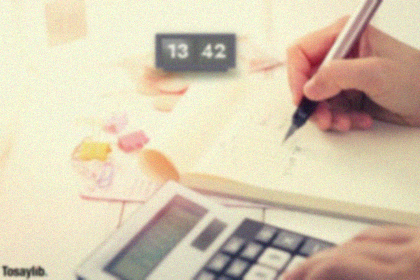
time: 13:42
